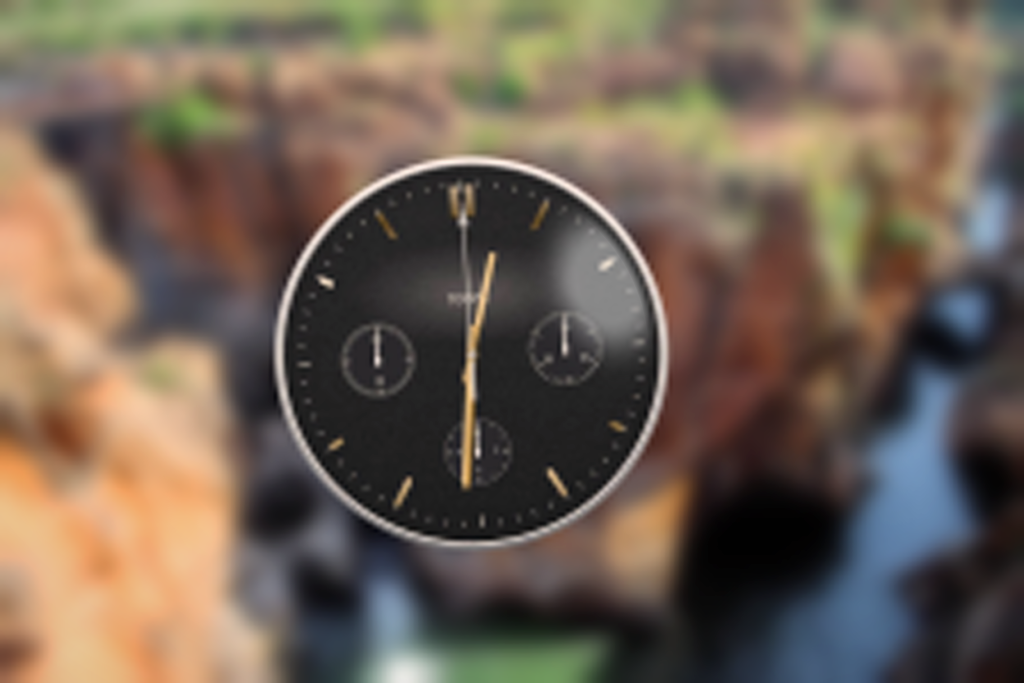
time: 12:31
